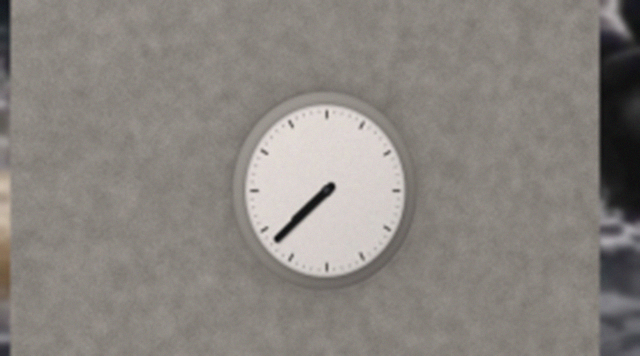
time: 7:38
